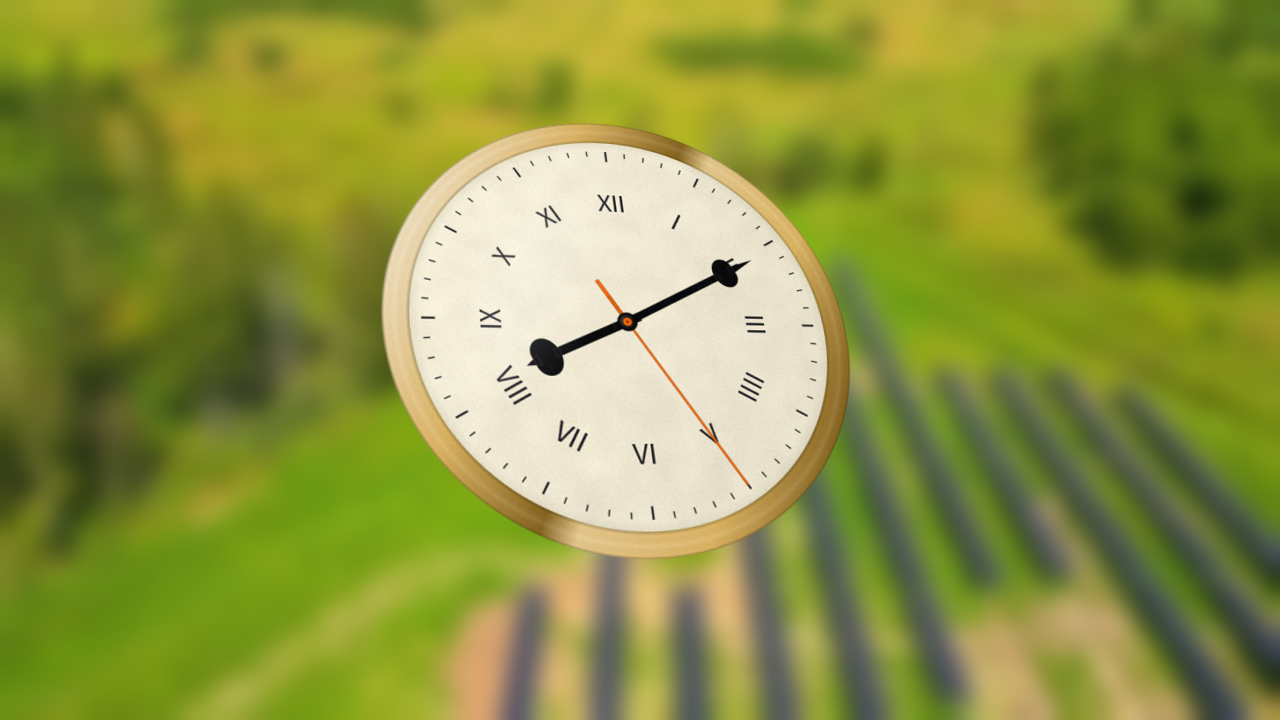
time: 8:10:25
